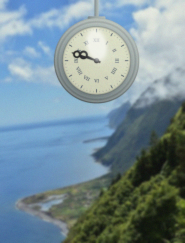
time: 9:48
